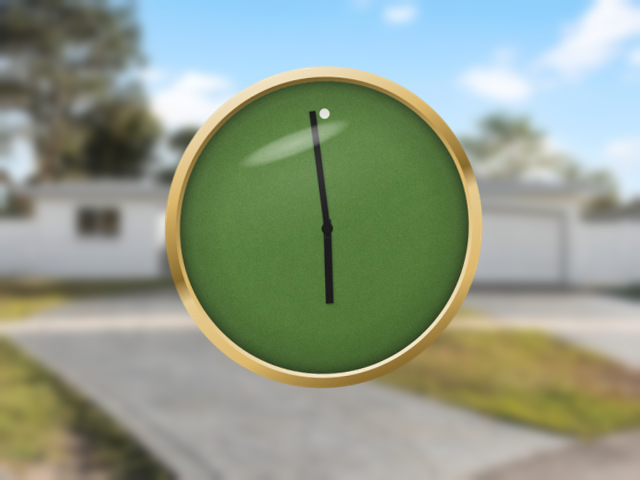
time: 5:59
